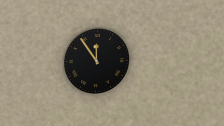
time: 11:54
